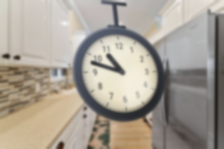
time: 10:48
